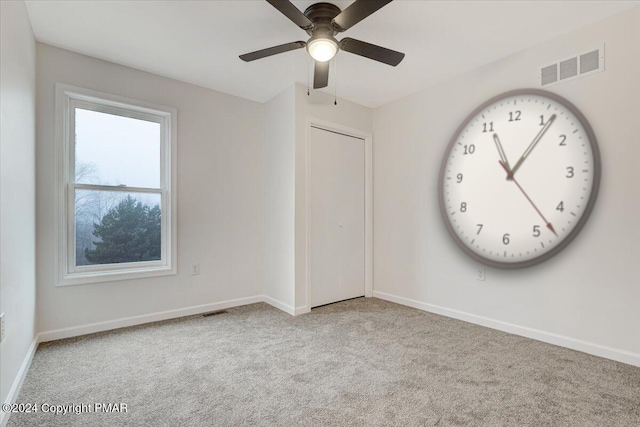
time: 11:06:23
